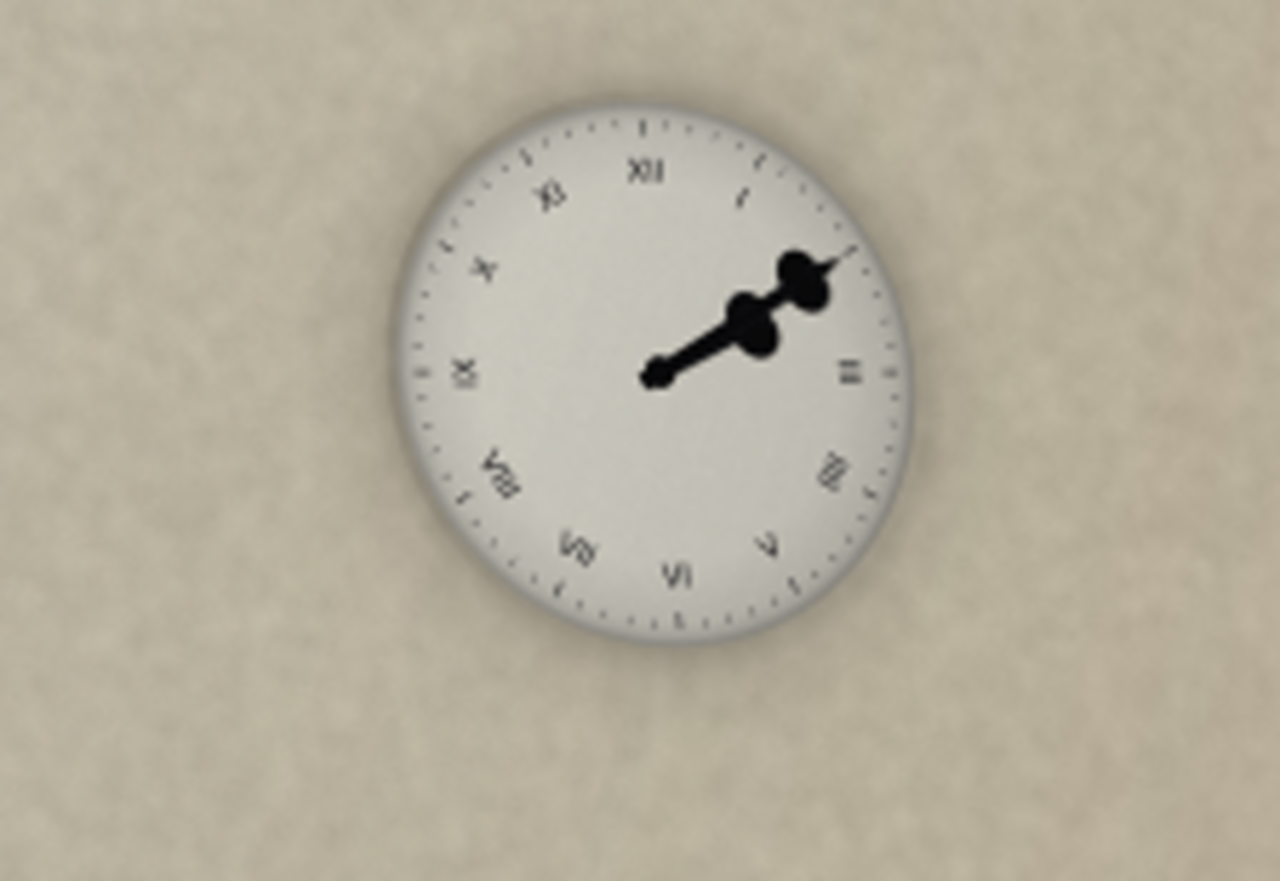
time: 2:10
